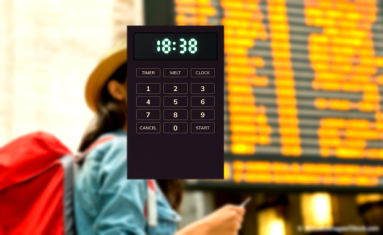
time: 18:38
